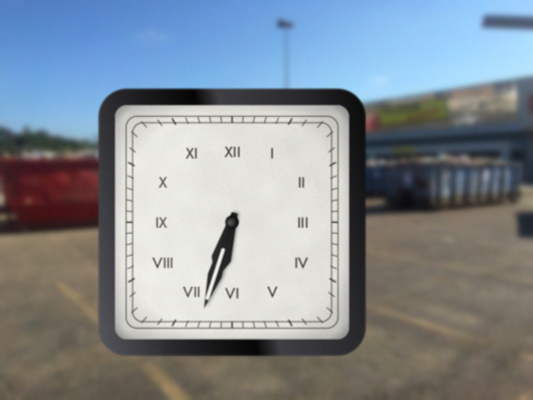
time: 6:33
